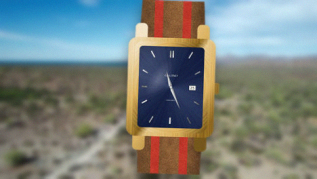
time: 11:26
